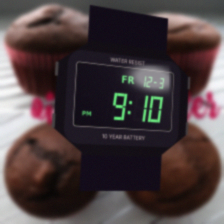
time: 9:10
